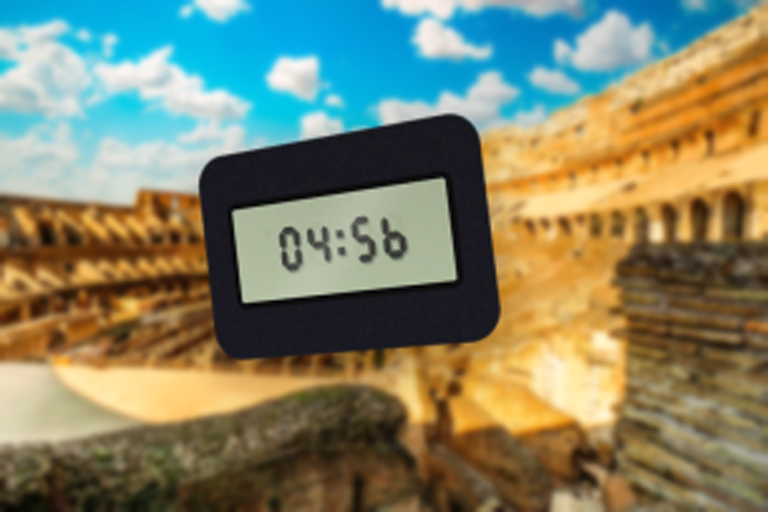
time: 4:56
